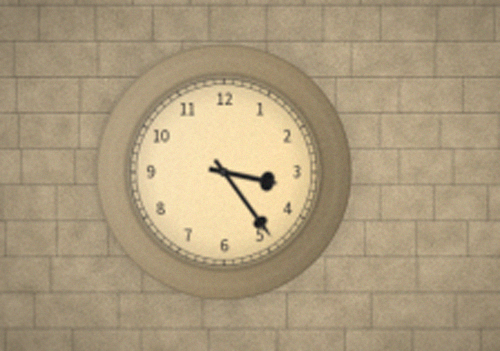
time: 3:24
